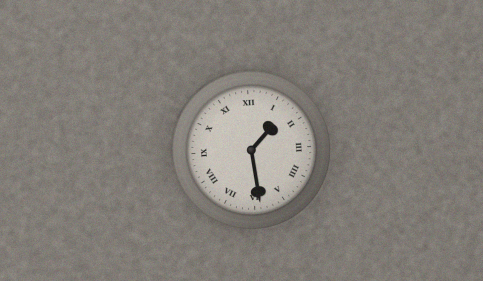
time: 1:29
